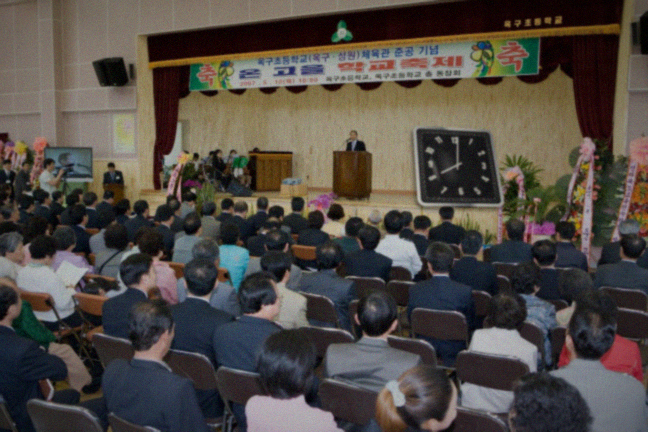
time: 8:01
